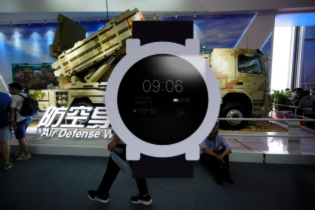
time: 9:06
